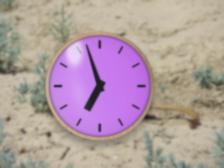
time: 6:57
